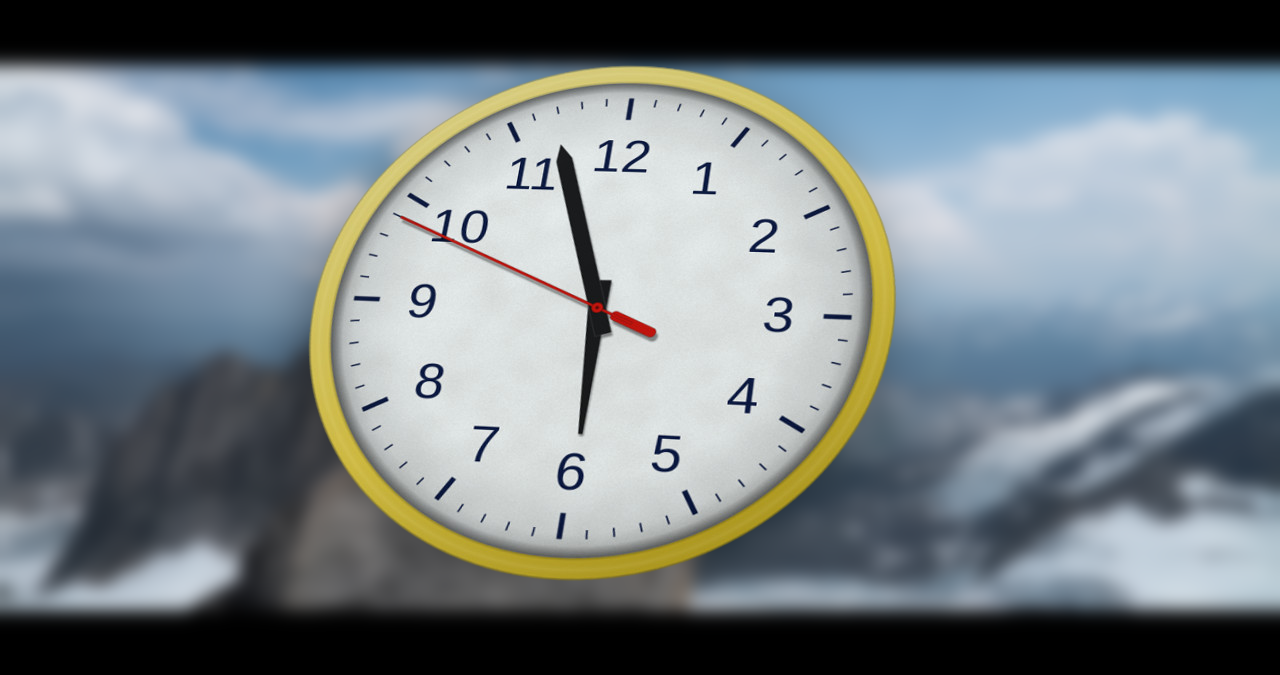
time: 5:56:49
